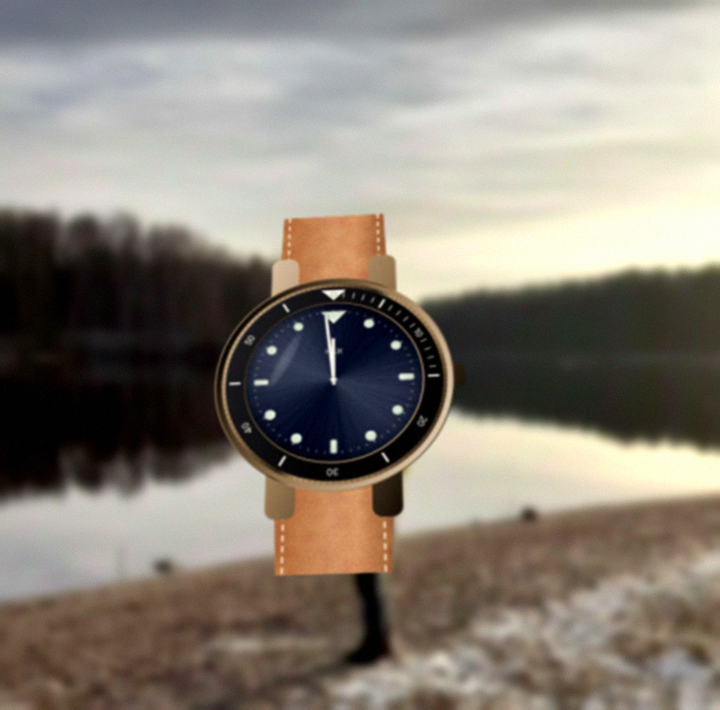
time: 11:59
